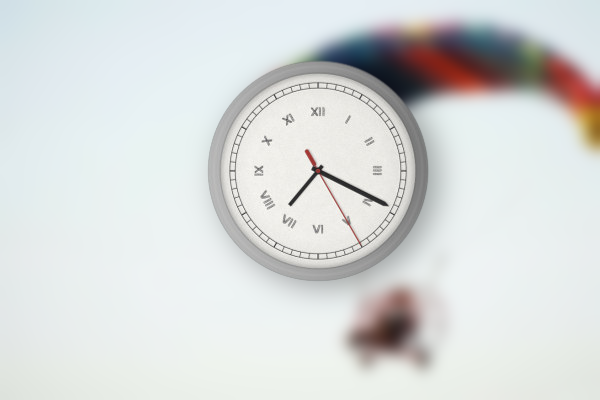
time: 7:19:25
